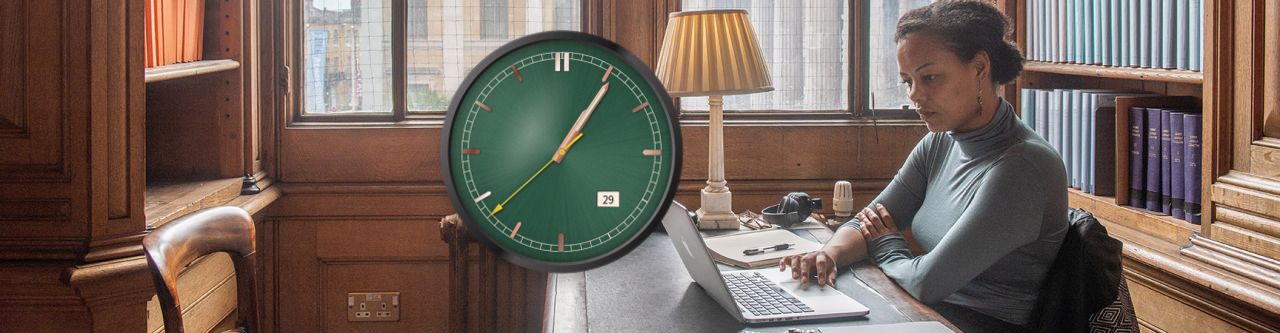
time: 1:05:38
